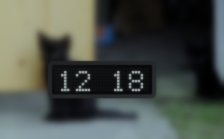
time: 12:18
